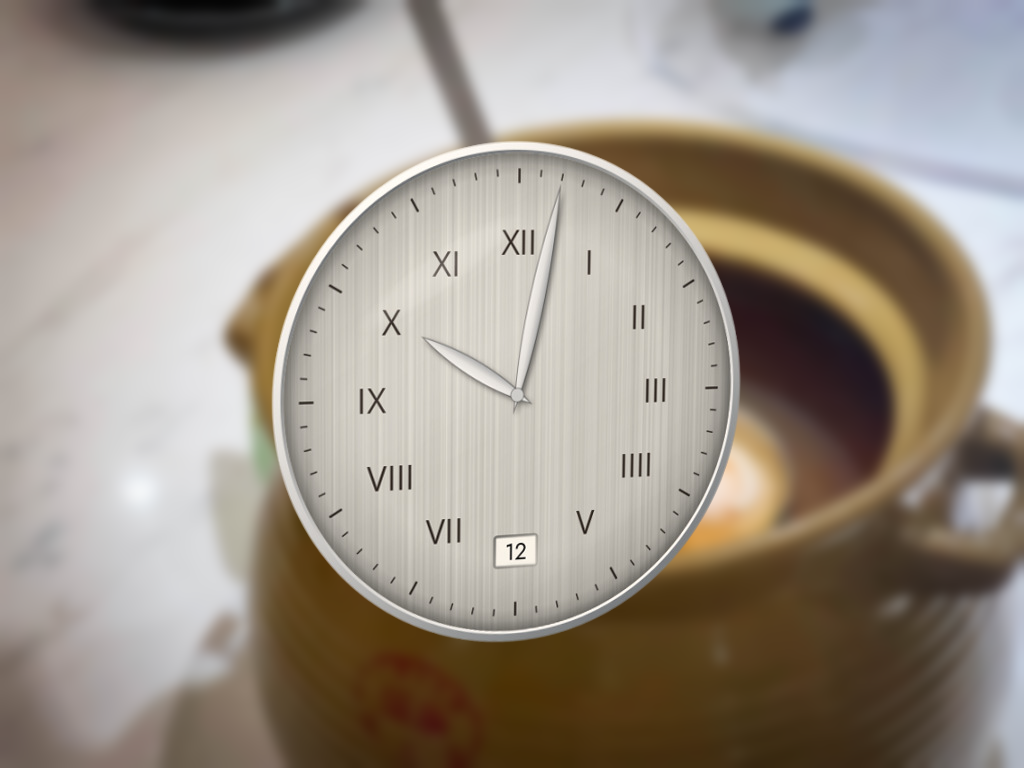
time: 10:02
